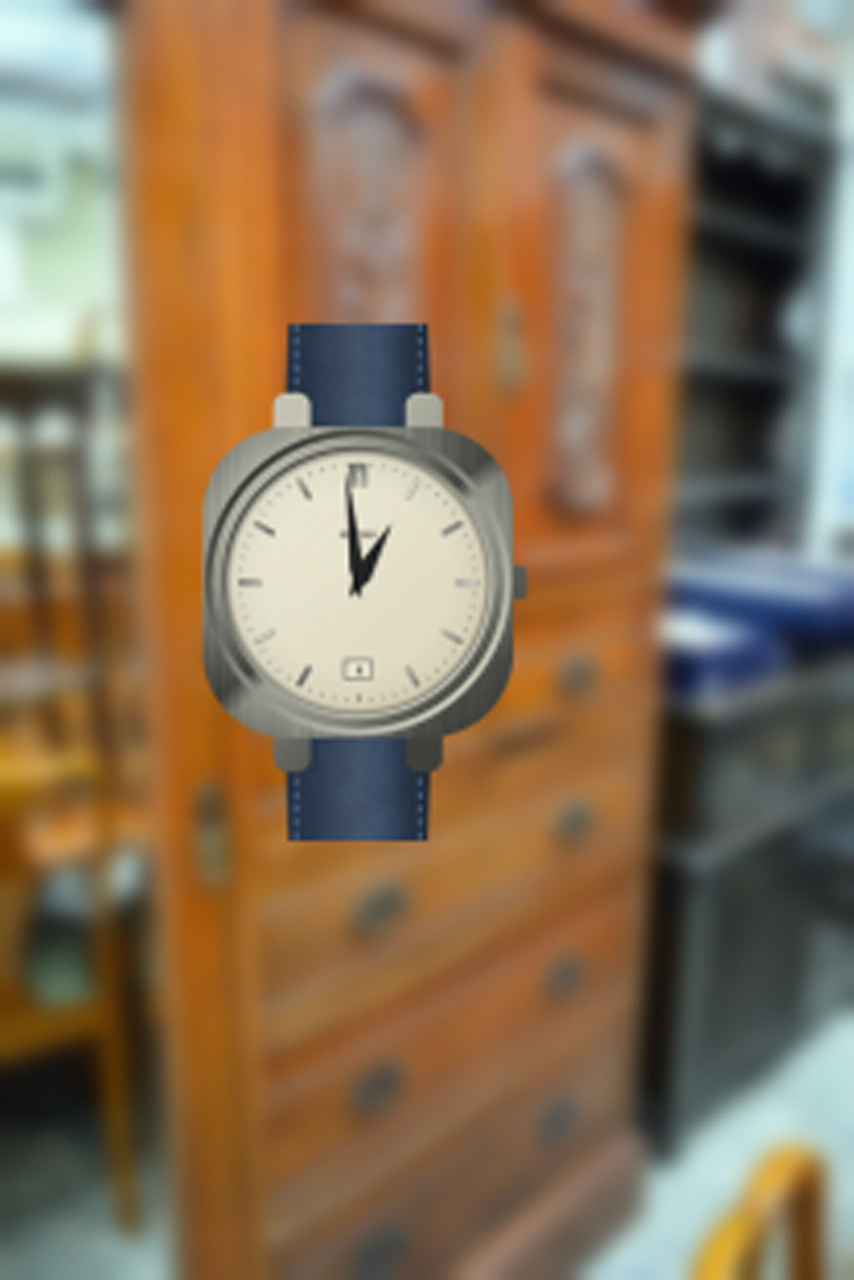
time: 12:59
